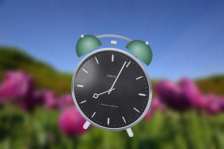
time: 8:04
